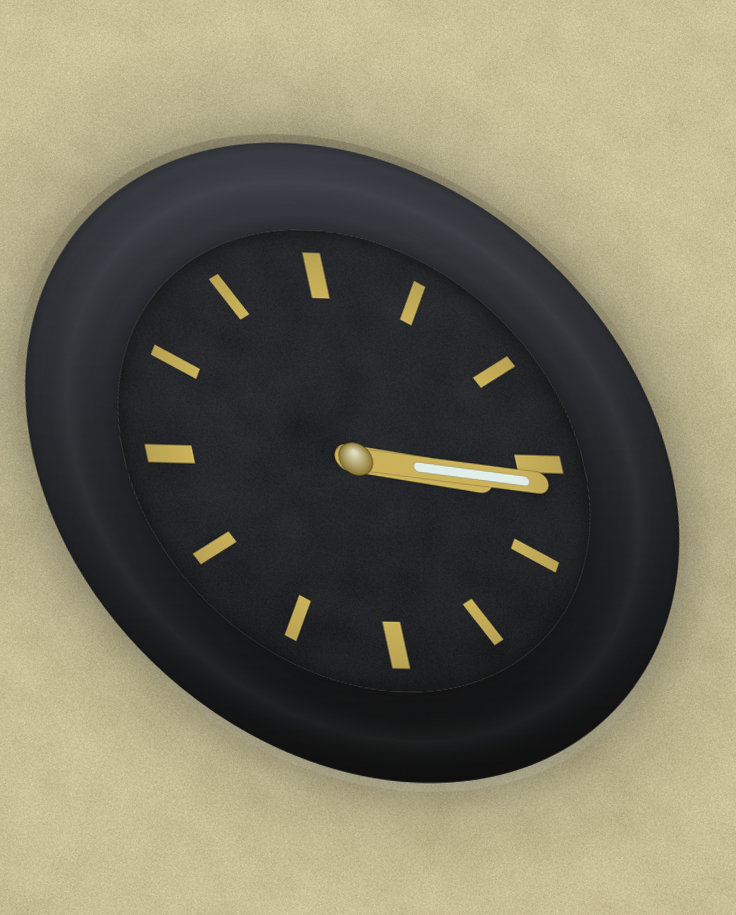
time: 3:16
